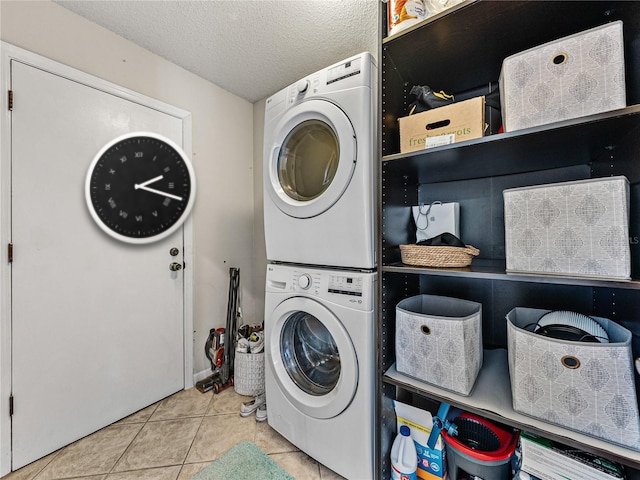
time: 2:18
